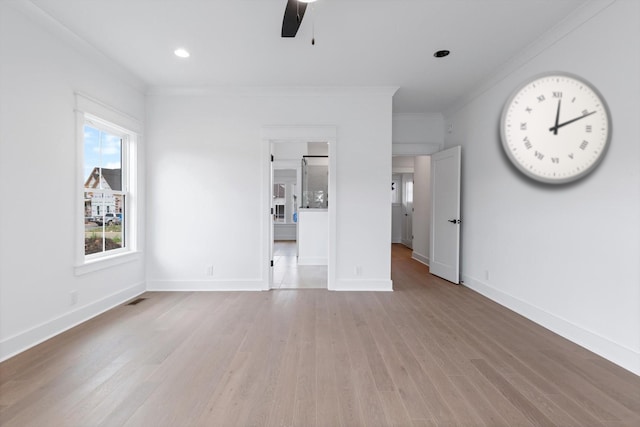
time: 12:11
